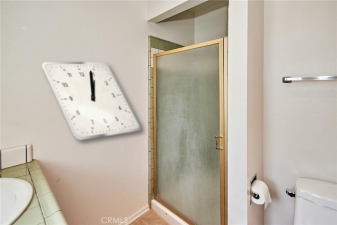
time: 1:04
